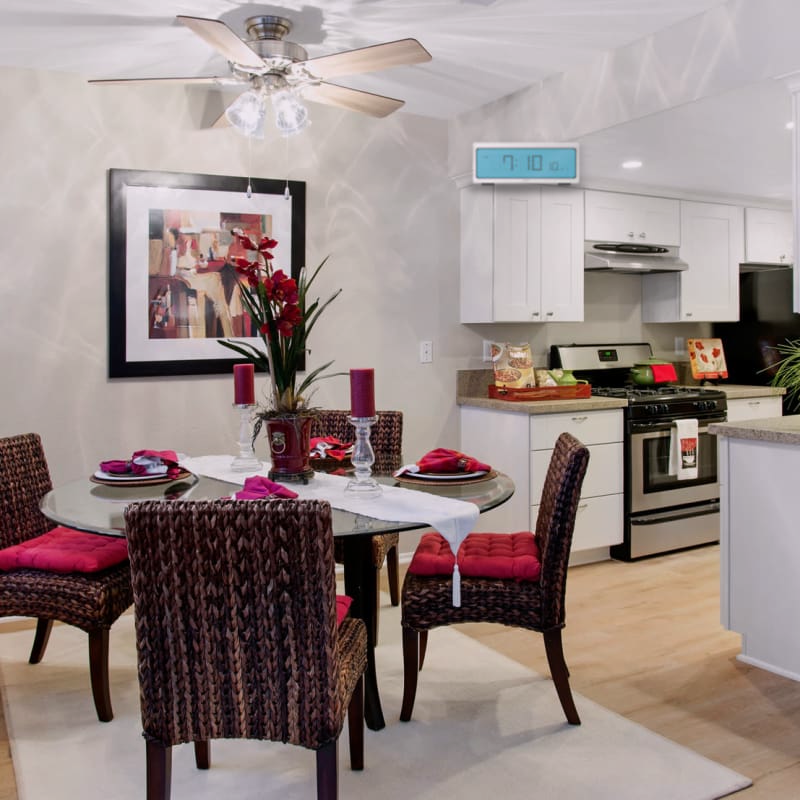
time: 7:10
